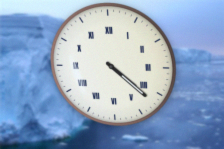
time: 4:22
